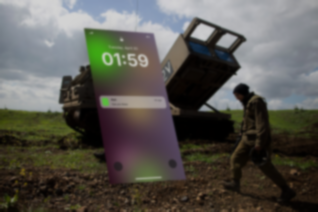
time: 1:59
